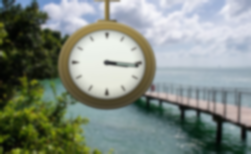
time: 3:16
